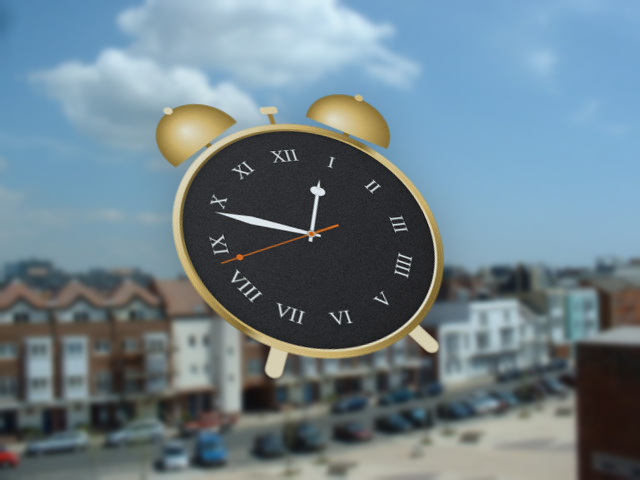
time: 12:48:43
